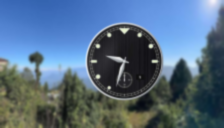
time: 9:33
